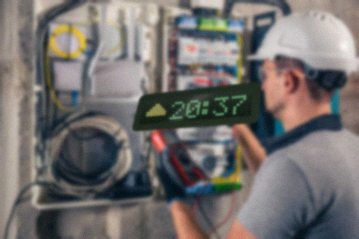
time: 20:37
